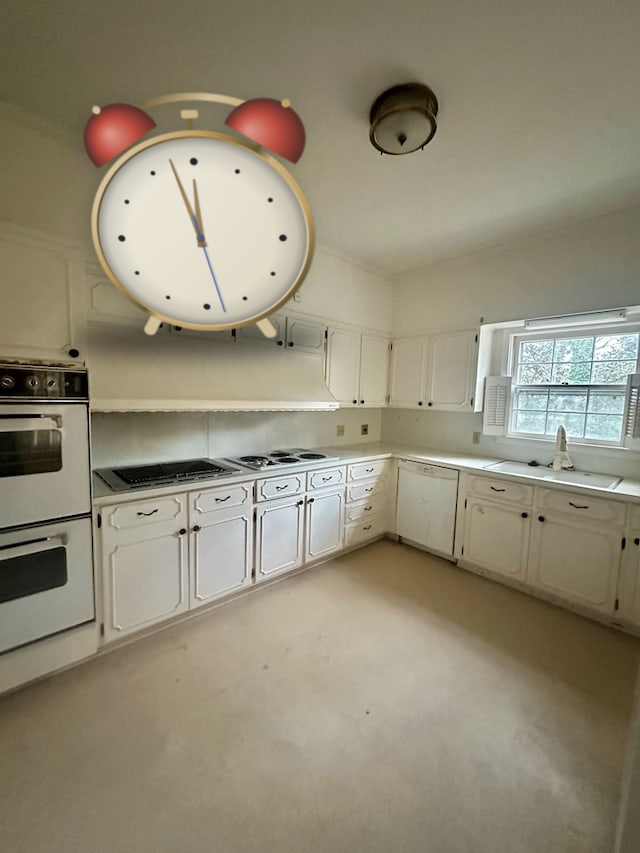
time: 11:57:28
